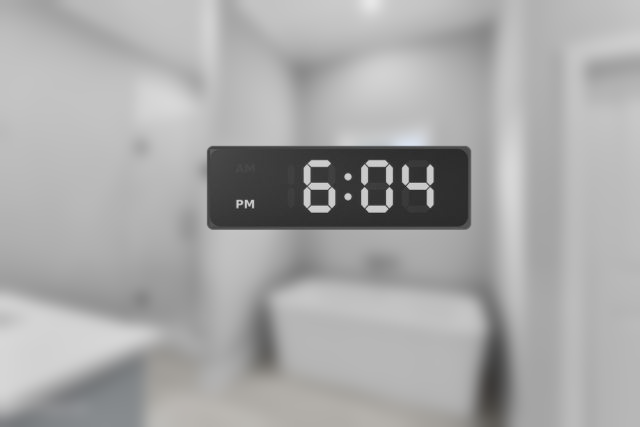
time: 6:04
